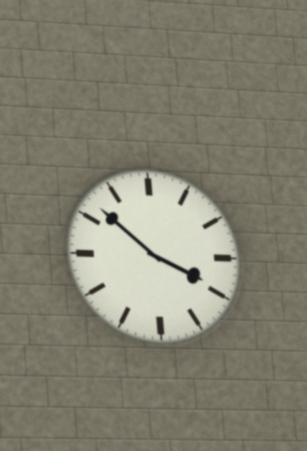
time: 3:52
